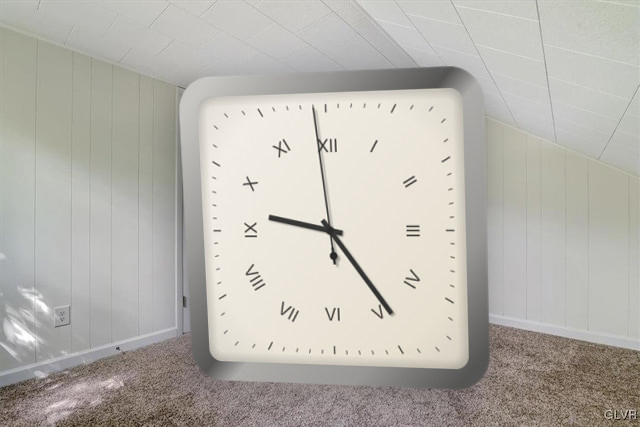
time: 9:23:59
